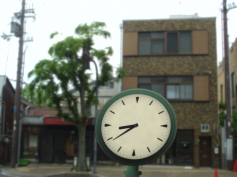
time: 8:39
